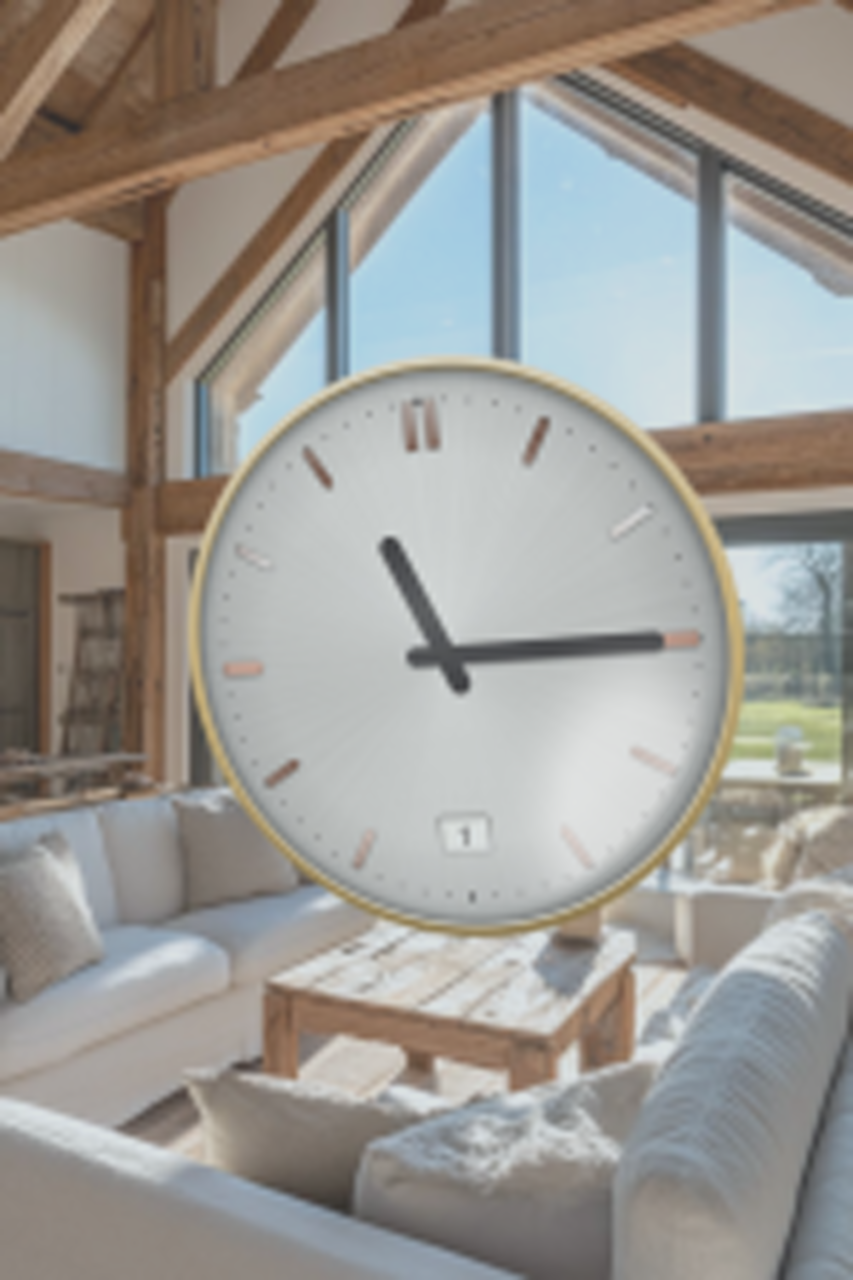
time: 11:15
